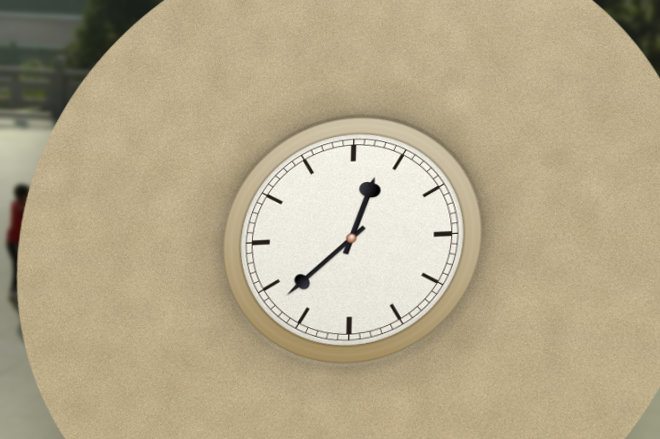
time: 12:38
